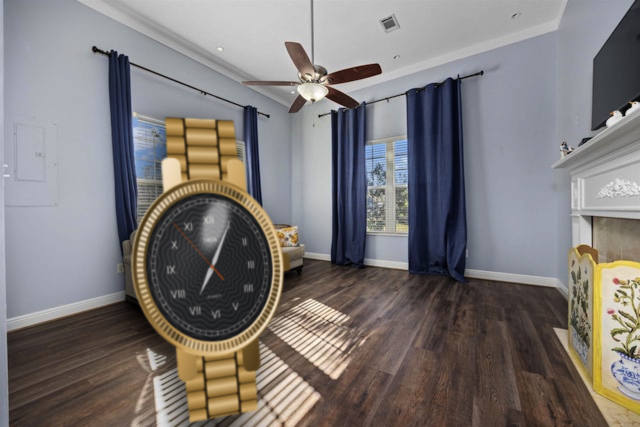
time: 7:04:53
